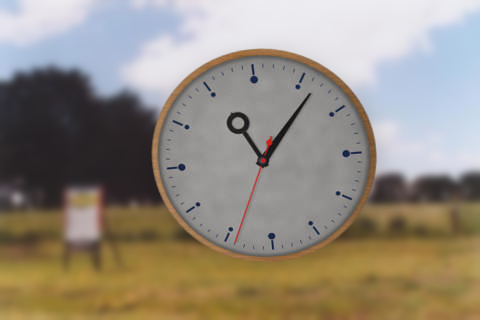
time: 11:06:34
